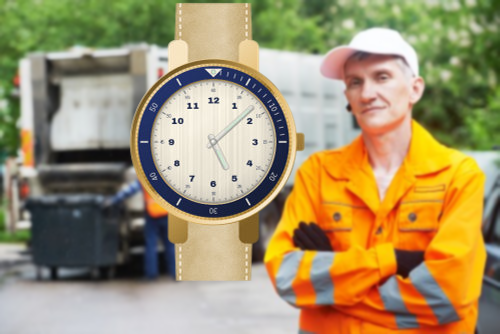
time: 5:08
